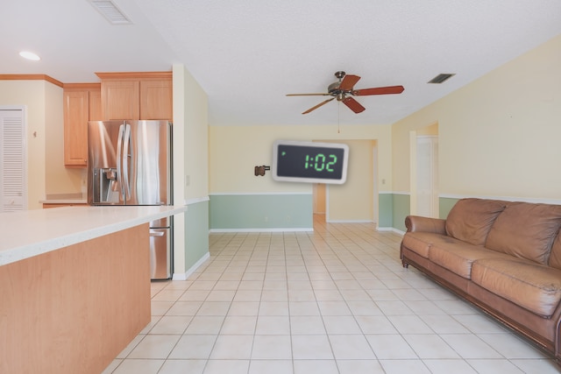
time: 1:02
